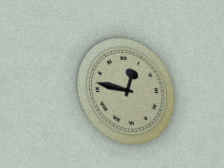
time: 12:47
